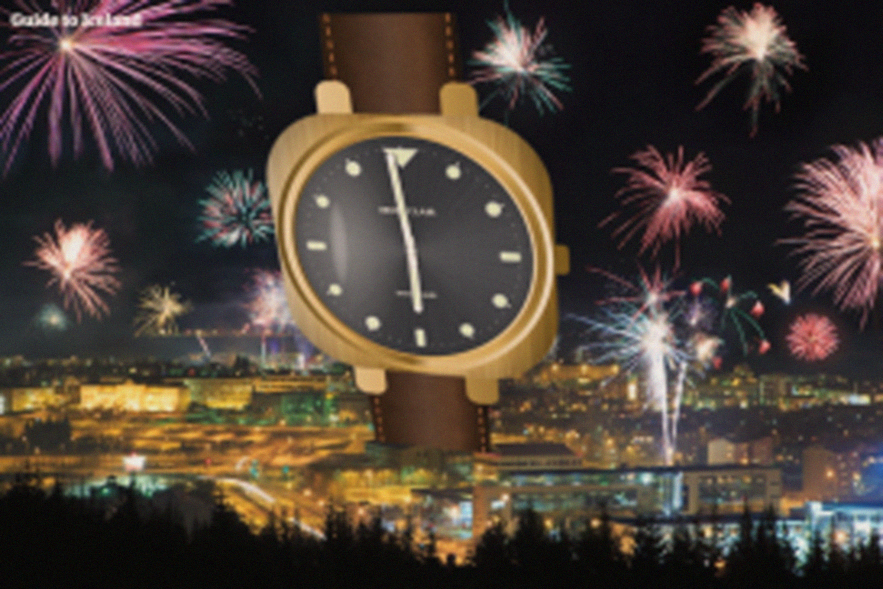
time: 5:59
